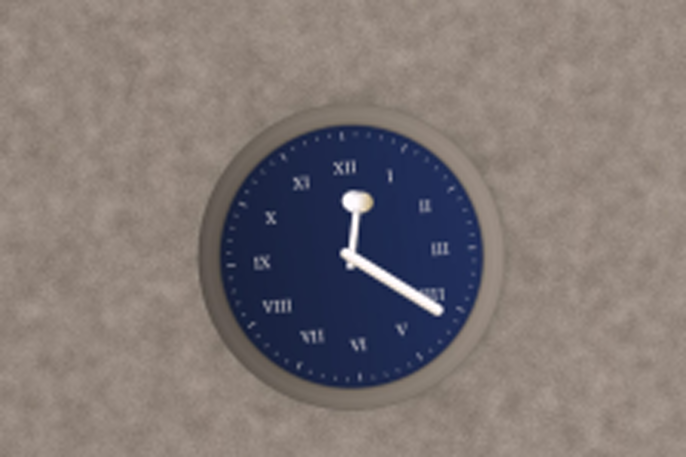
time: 12:21
